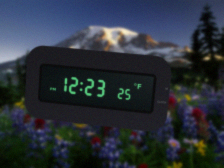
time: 12:23
